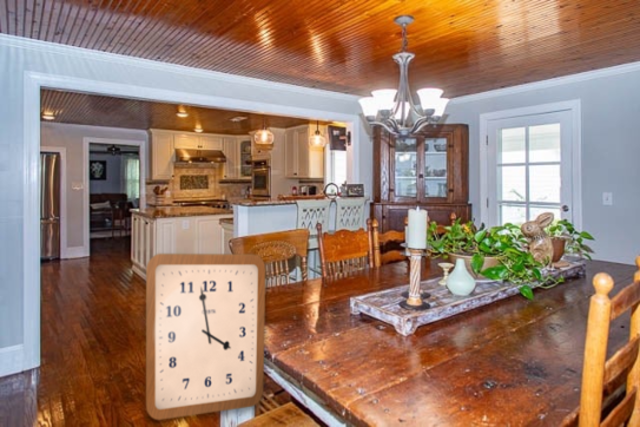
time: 3:58
